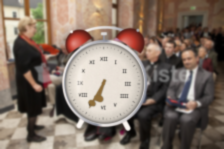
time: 6:35
